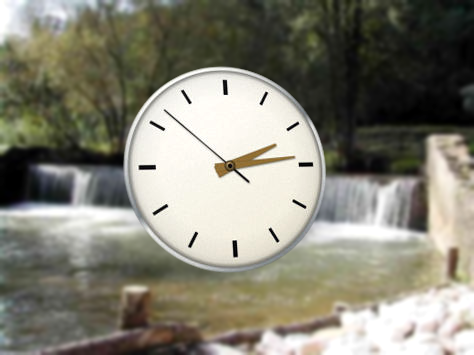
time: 2:13:52
